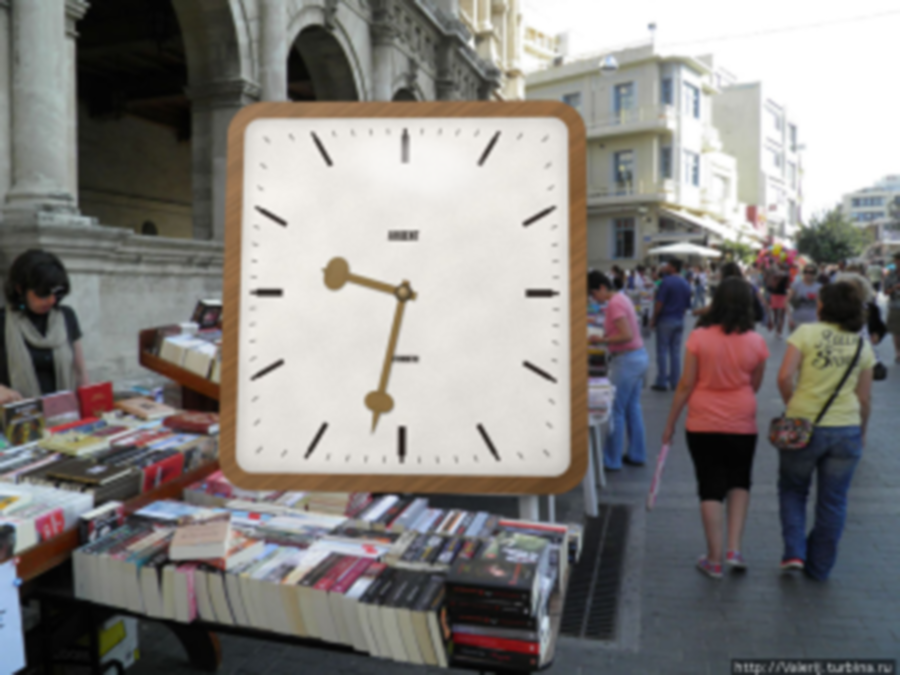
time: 9:32
